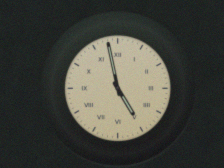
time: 4:58
